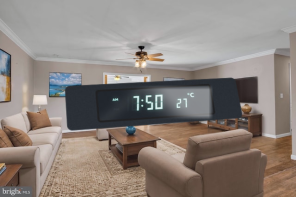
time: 7:50
